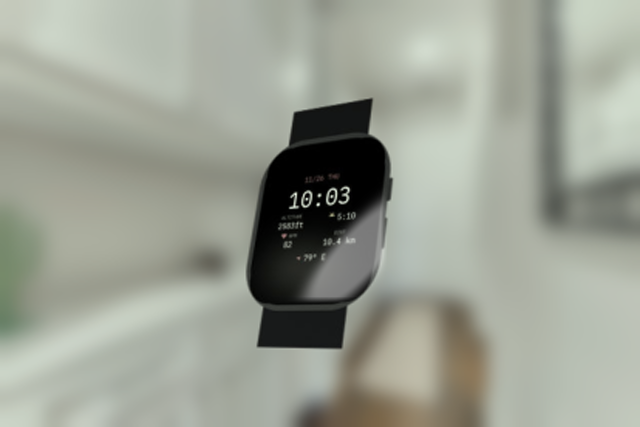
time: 10:03
